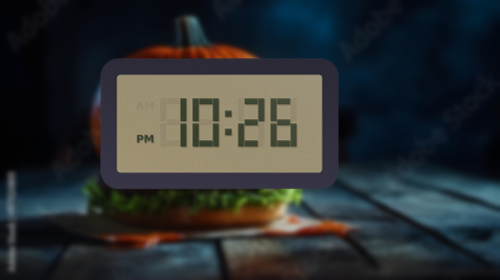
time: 10:26
